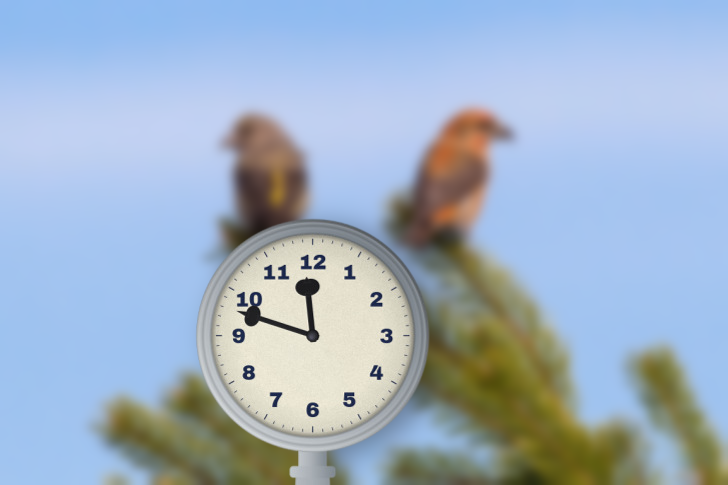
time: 11:48
